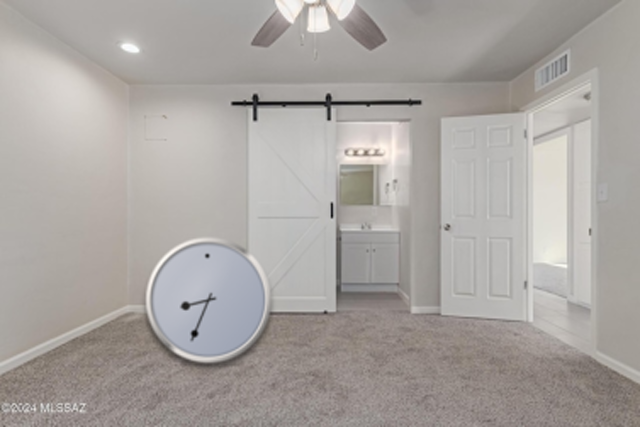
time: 8:34
